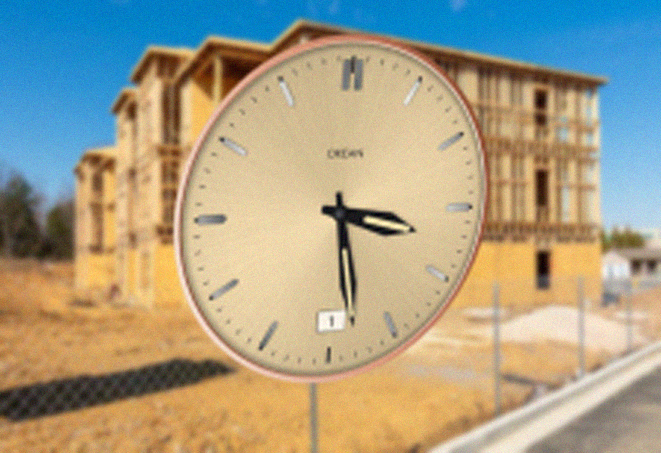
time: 3:28
